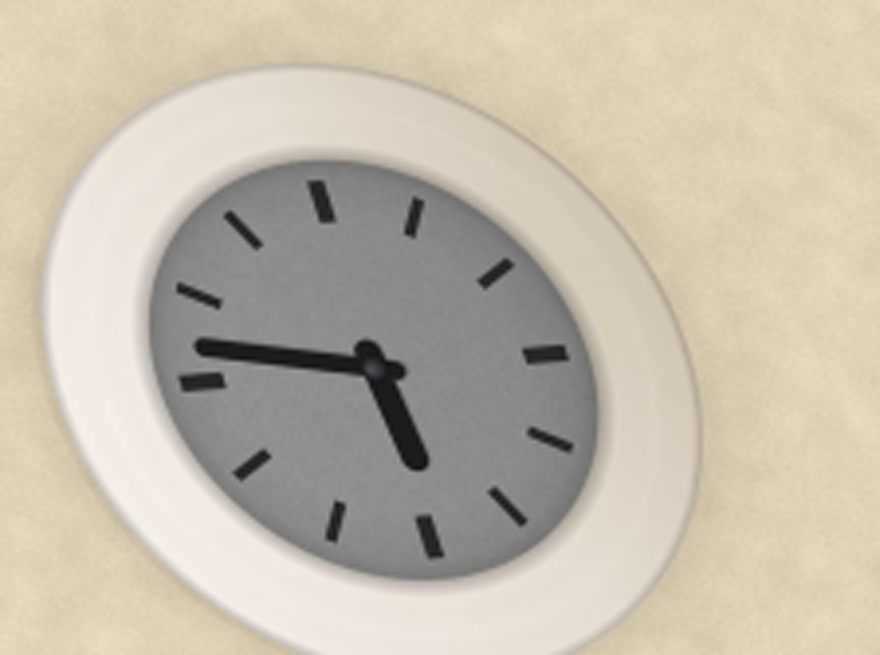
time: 5:47
